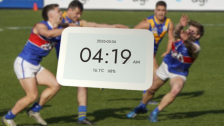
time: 4:19
